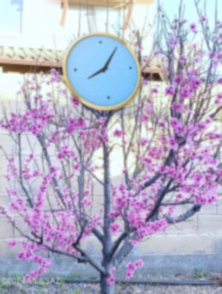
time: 8:06
